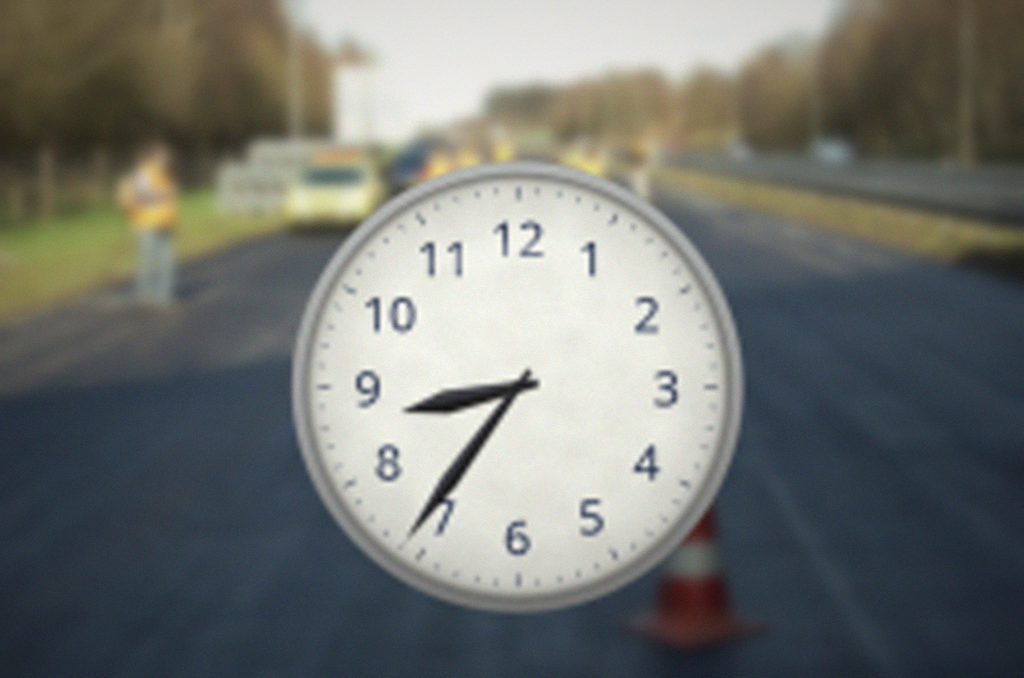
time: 8:36
